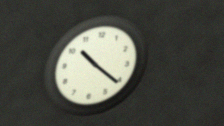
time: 10:21
